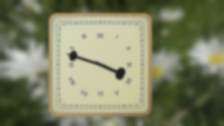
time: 3:48
